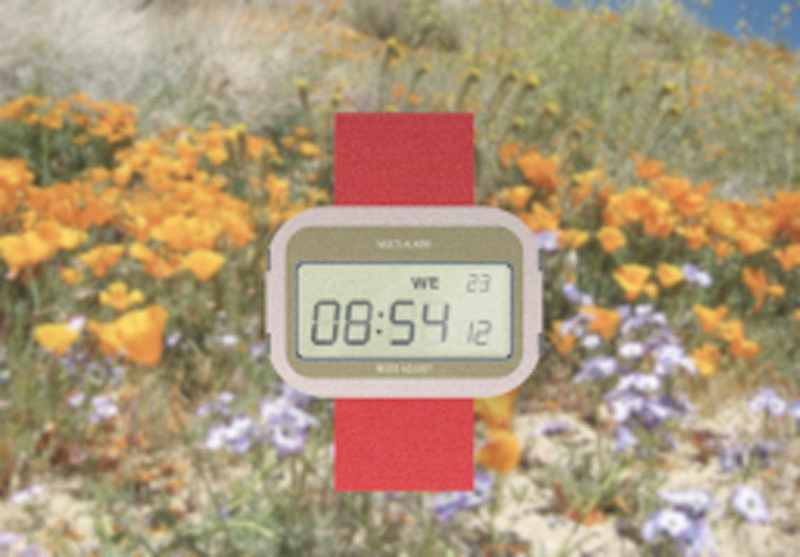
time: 8:54:12
